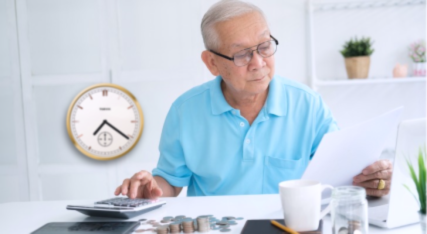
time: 7:21
